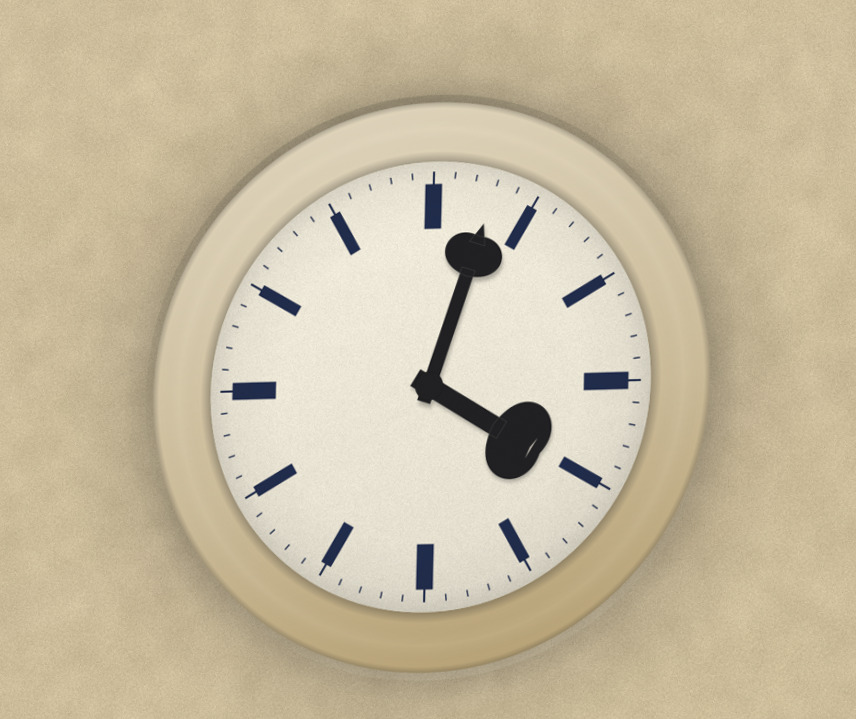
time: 4:03
